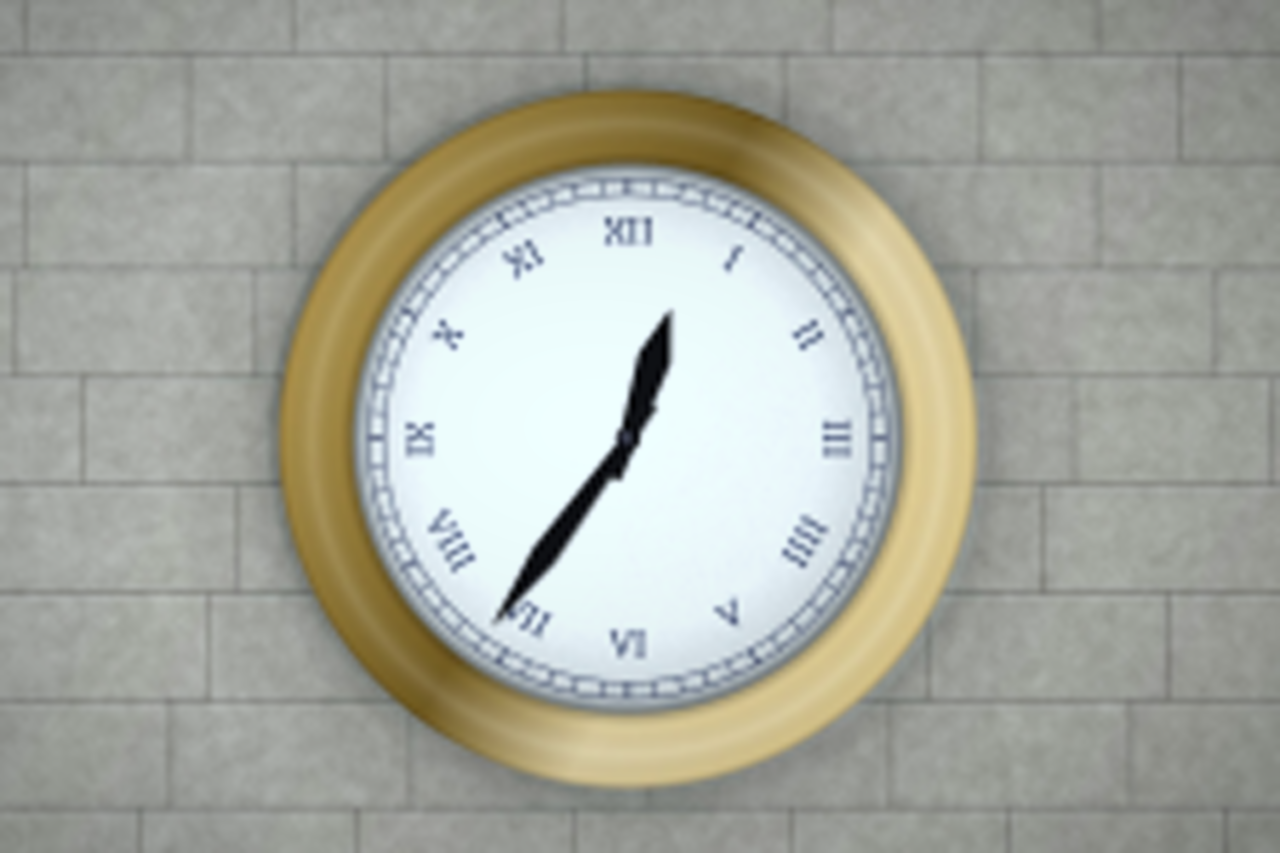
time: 12:36
